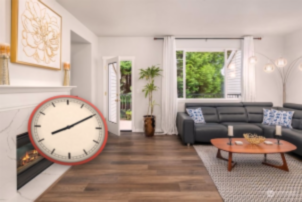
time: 8:10
